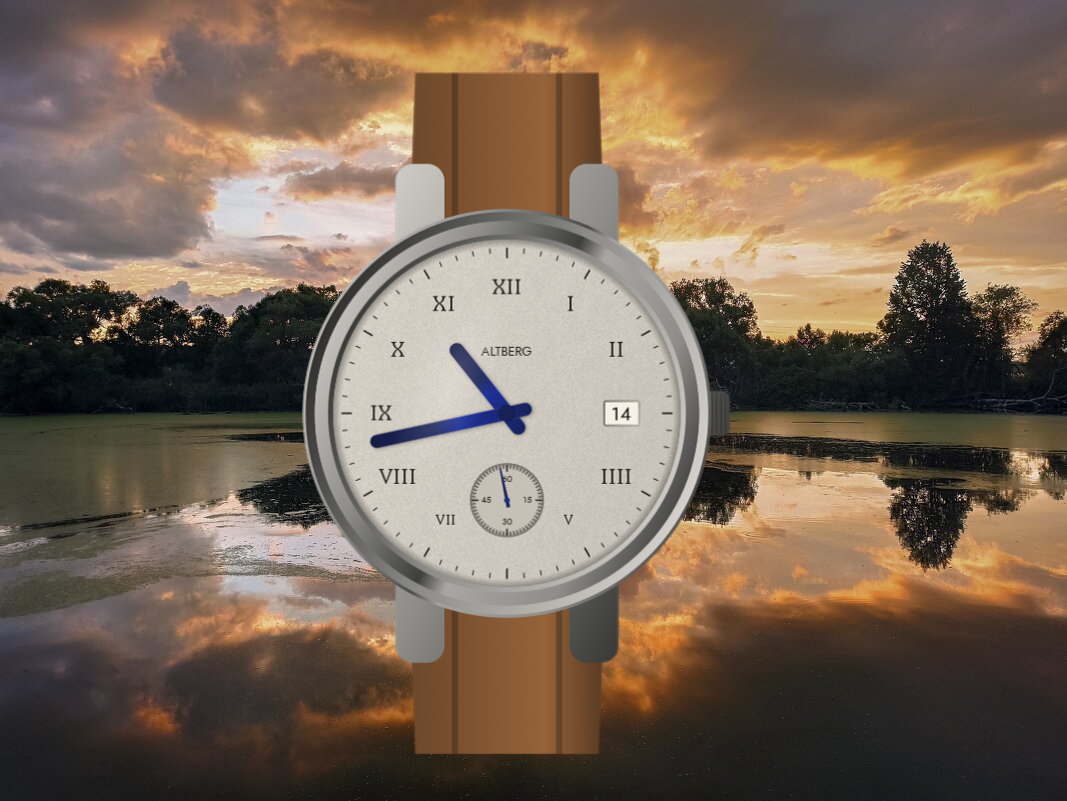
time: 10:42:58
